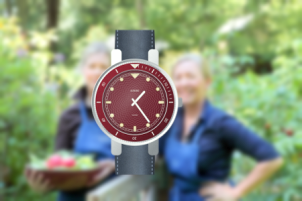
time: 1:24
